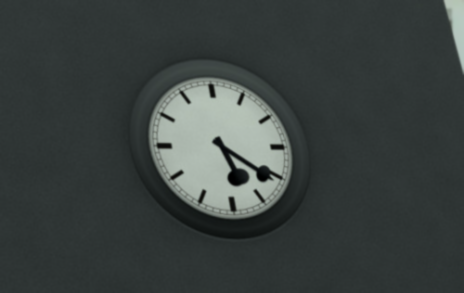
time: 5:21
